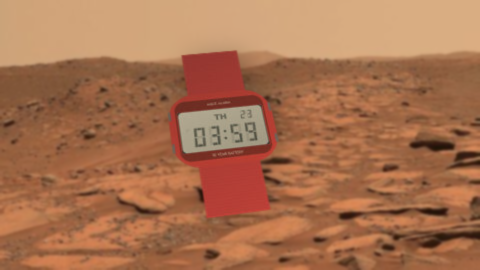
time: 3:59
